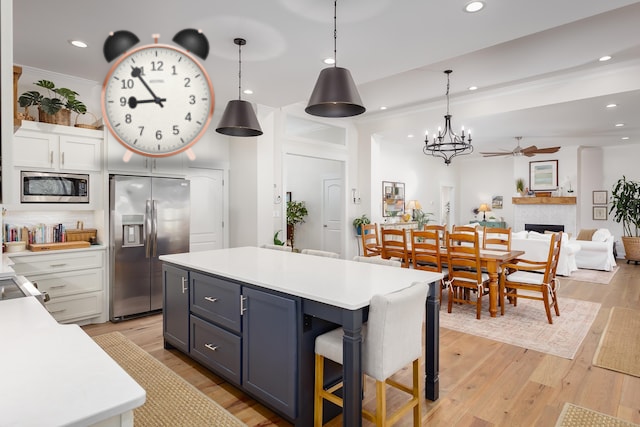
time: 8:54
